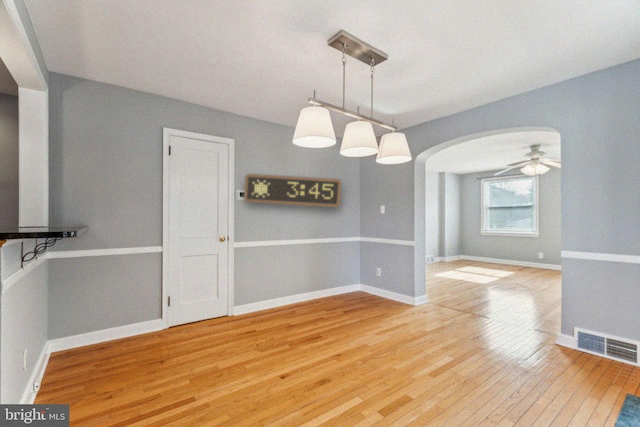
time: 3:45
